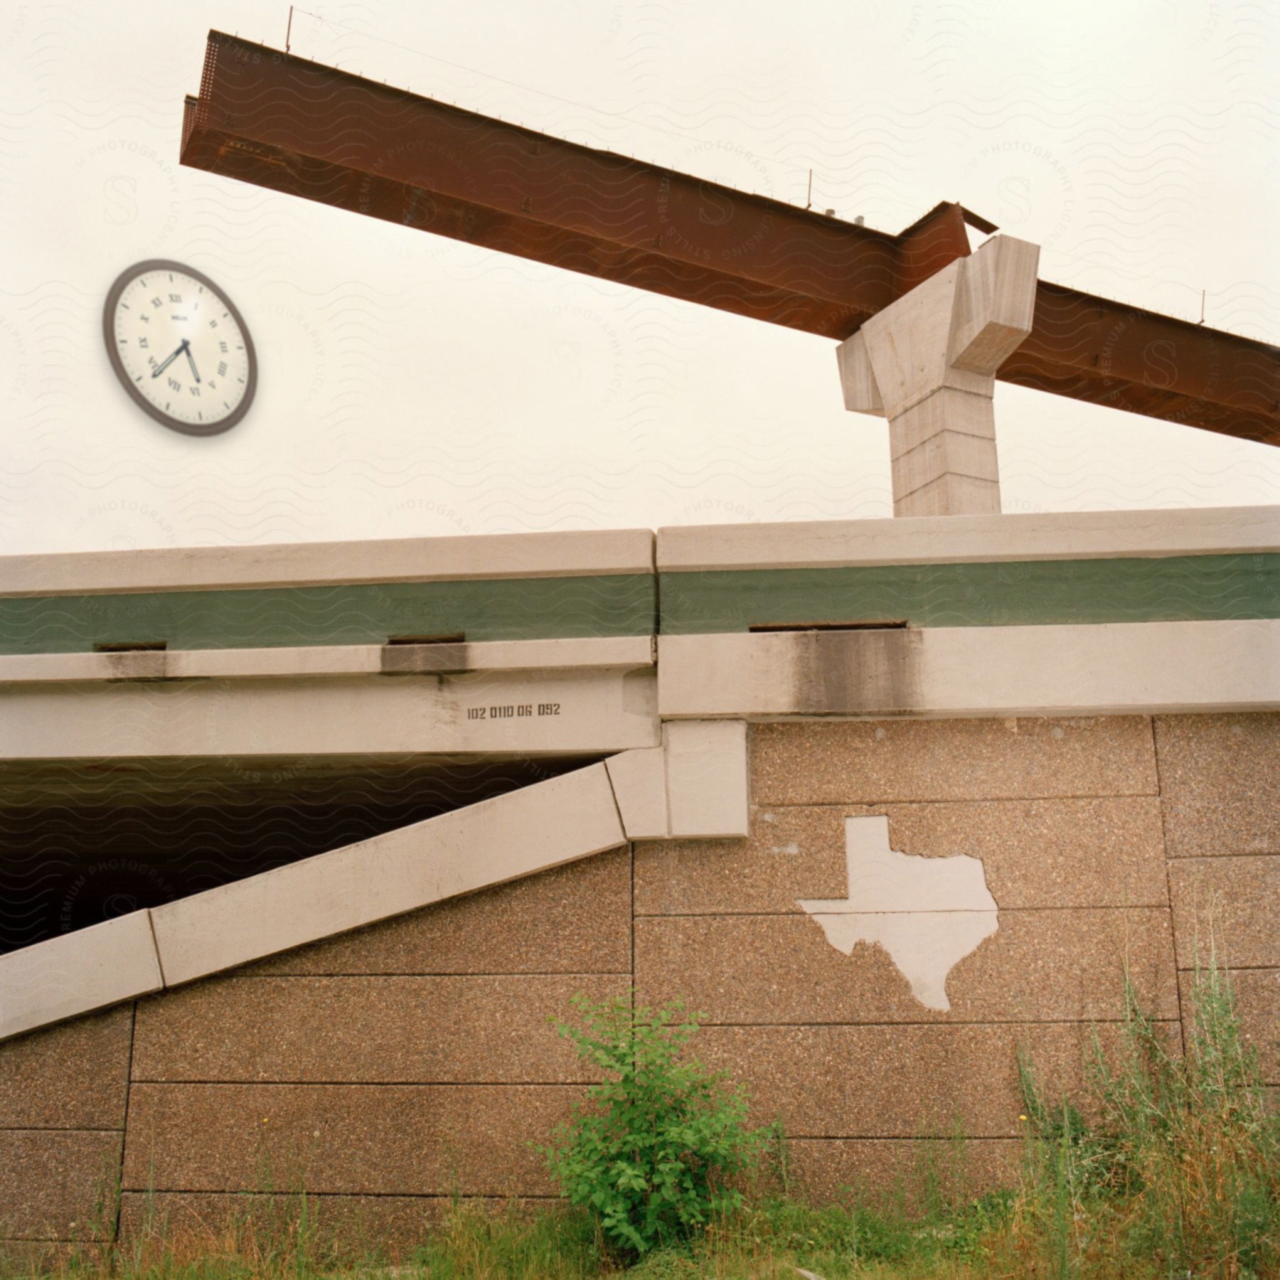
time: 5:39
